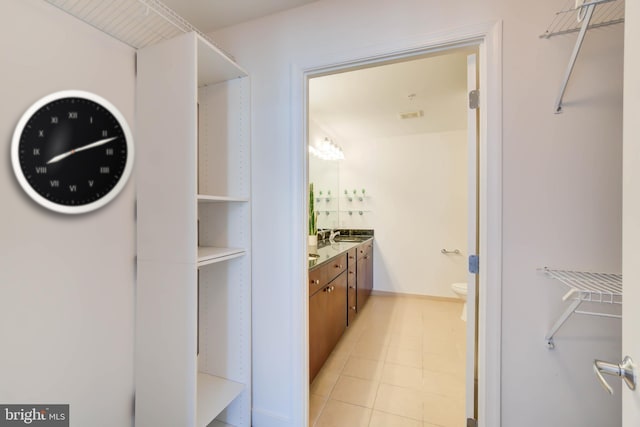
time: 8:12
